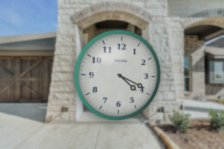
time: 4:19
